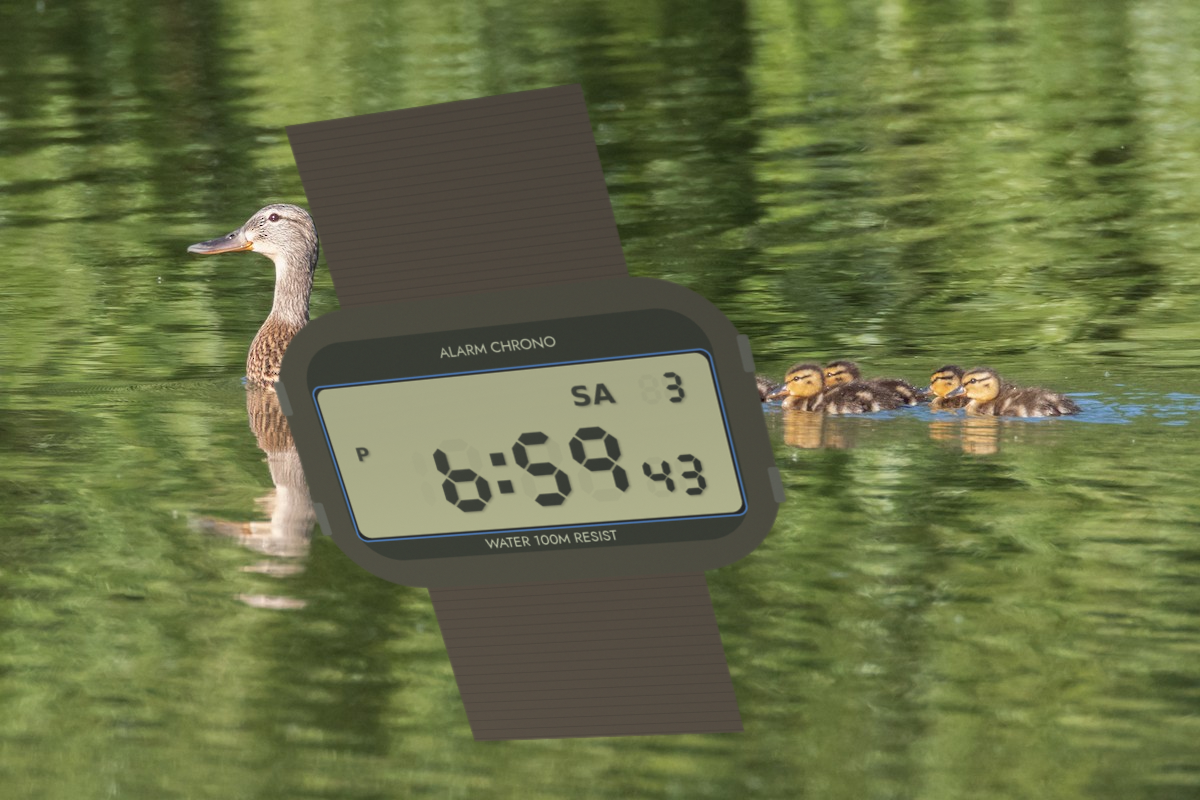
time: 6:59:43
